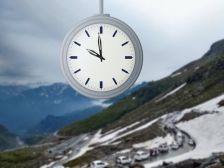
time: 9:59
